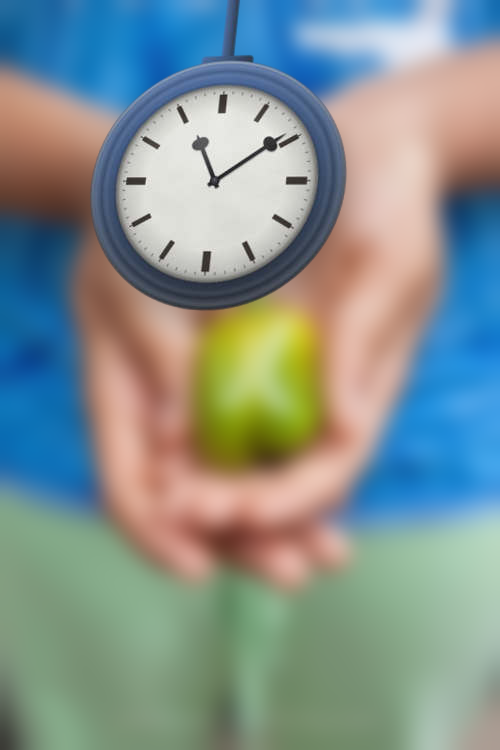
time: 11:09
